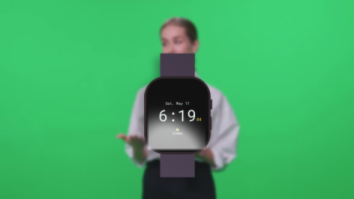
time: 6:19
